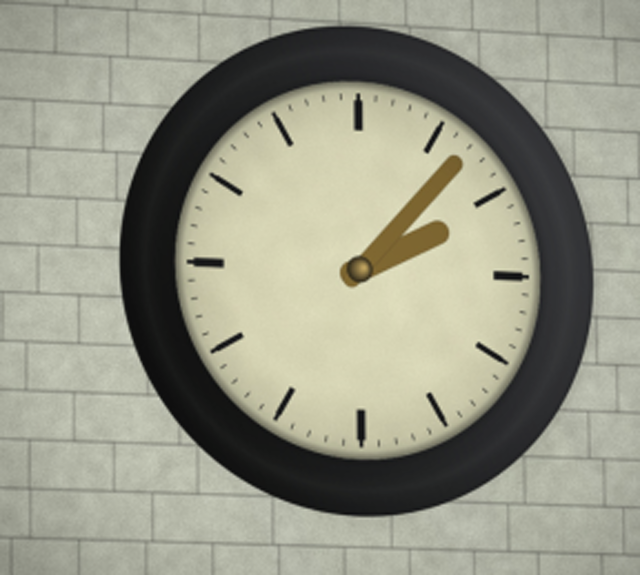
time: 2:07
